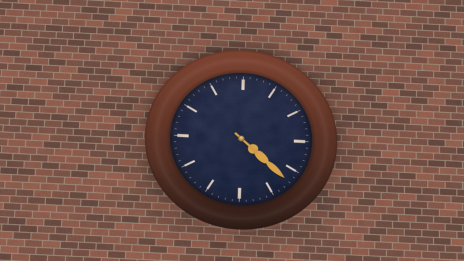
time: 4:22
